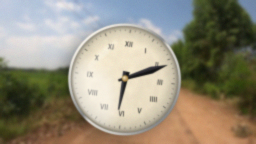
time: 6:11
